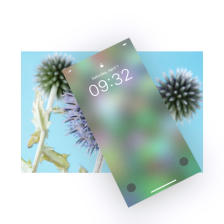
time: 9:32
